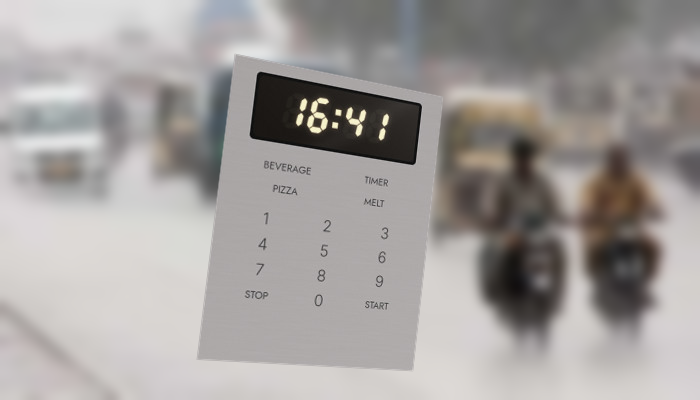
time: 16:41
